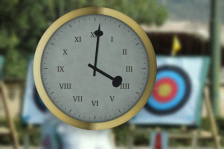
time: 4:01
